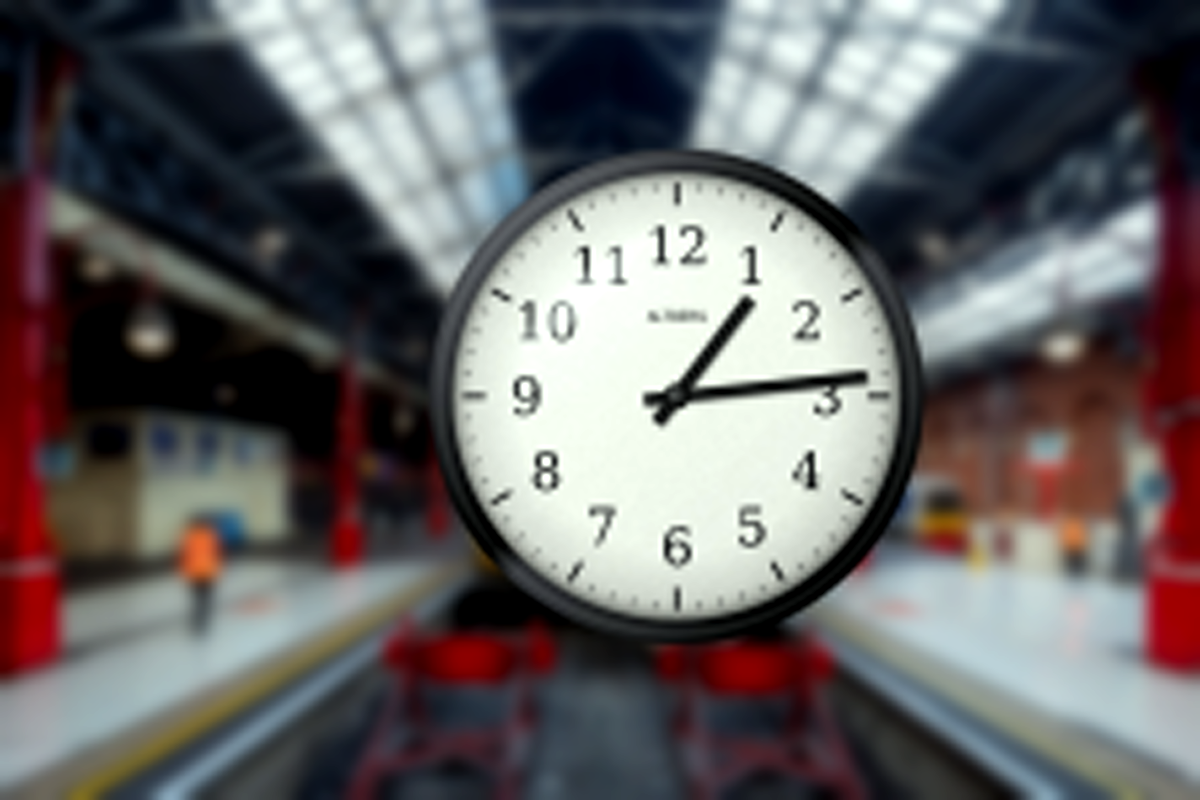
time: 1:14
